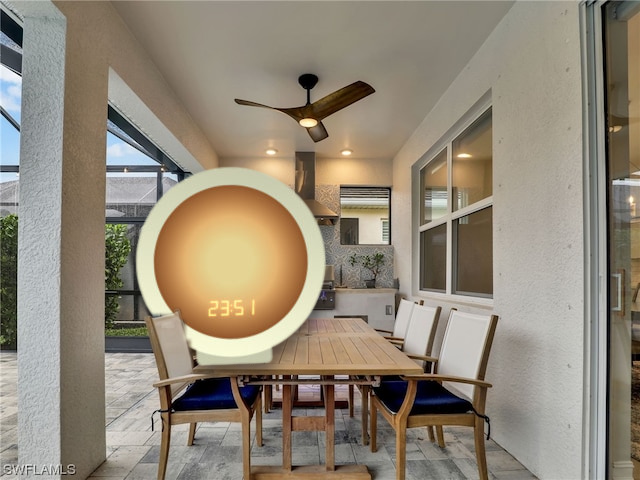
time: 23:51
